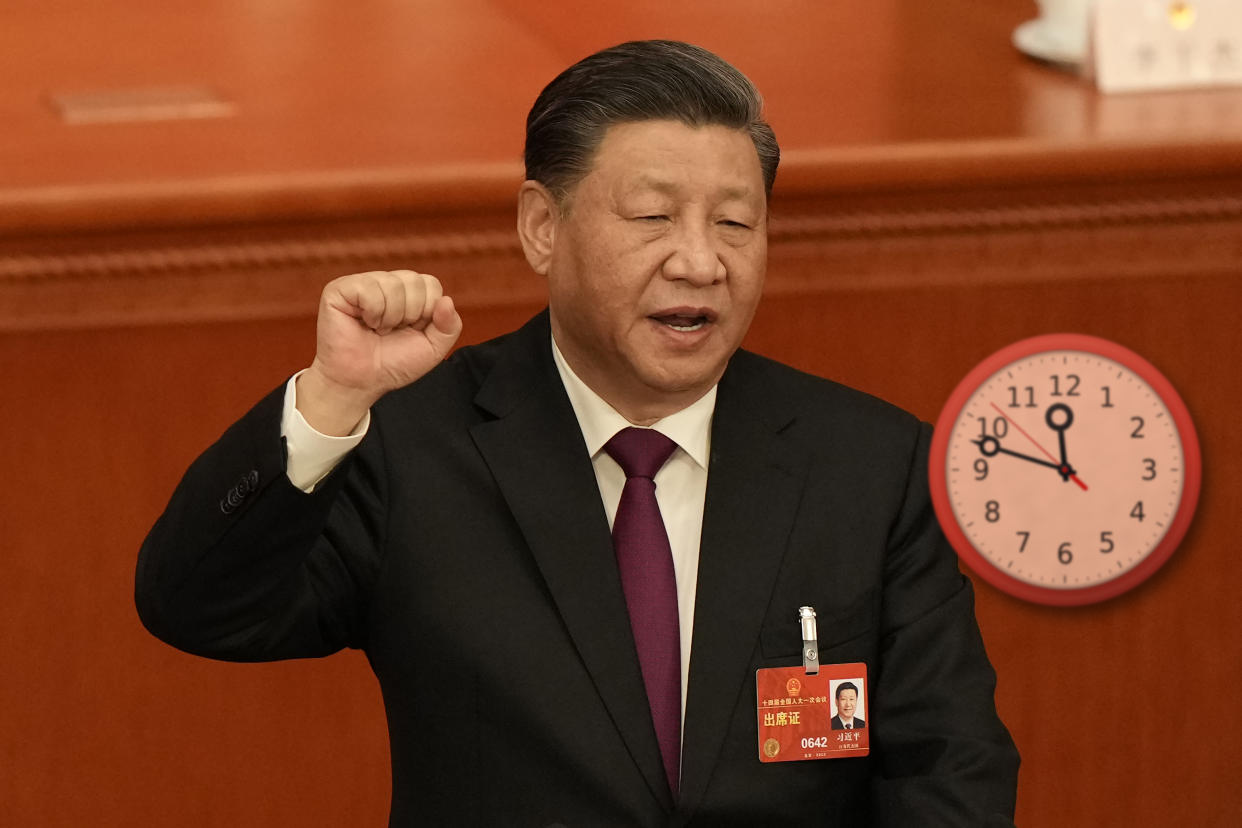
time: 11:47:52
